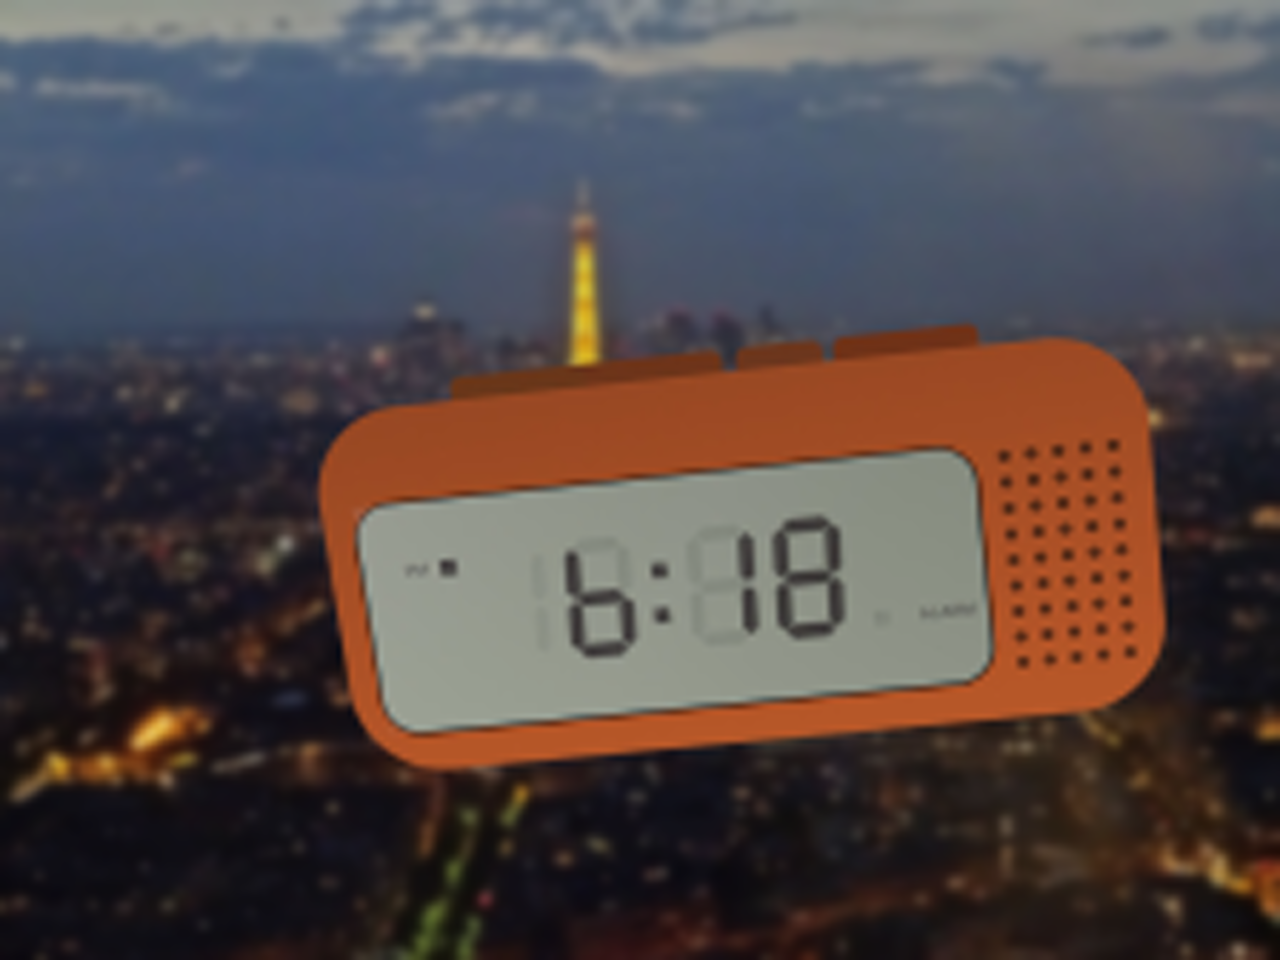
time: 6:18
